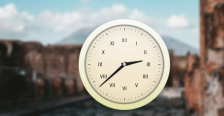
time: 2:38
